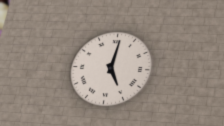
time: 5:01
